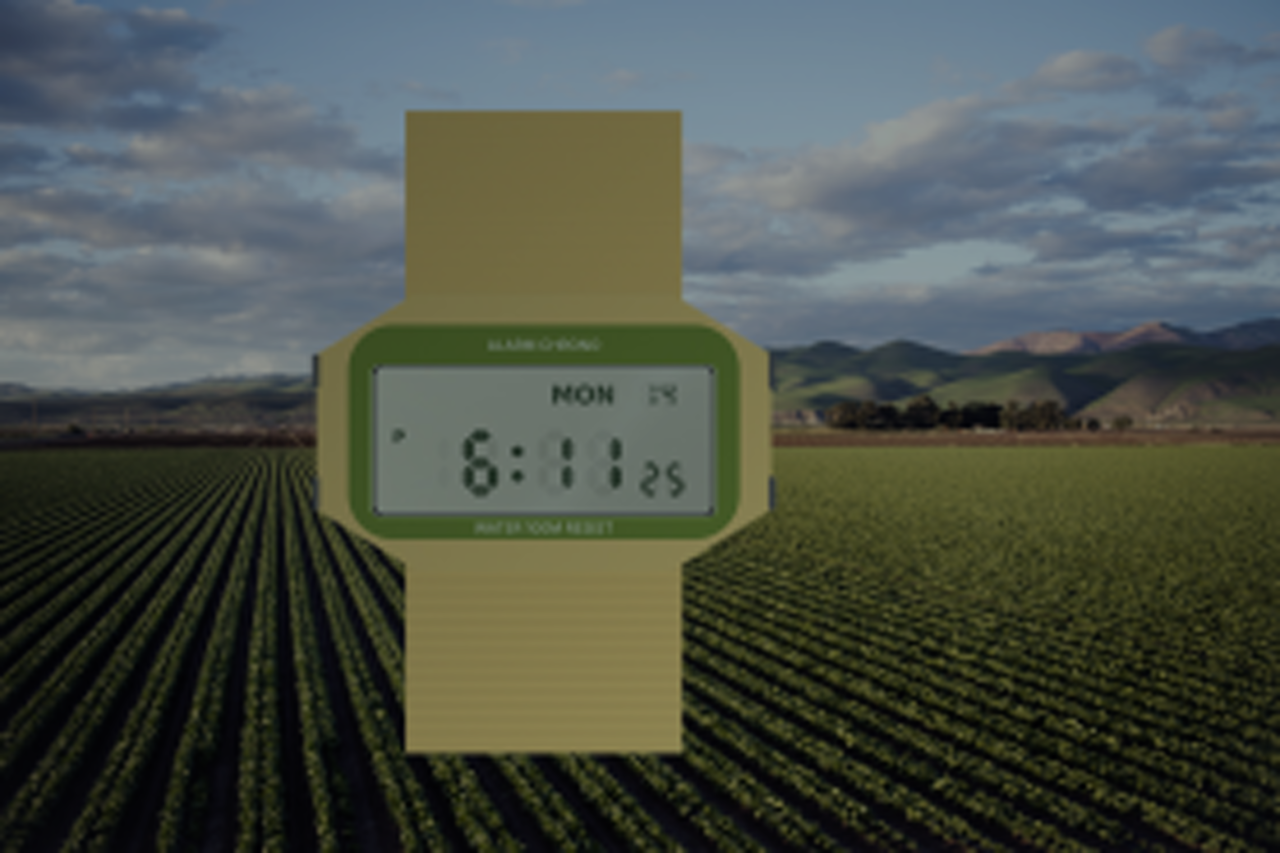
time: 6:11:25
